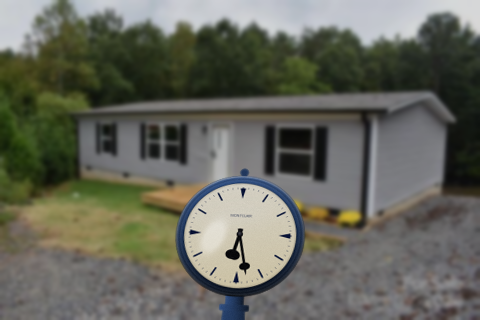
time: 6:28
